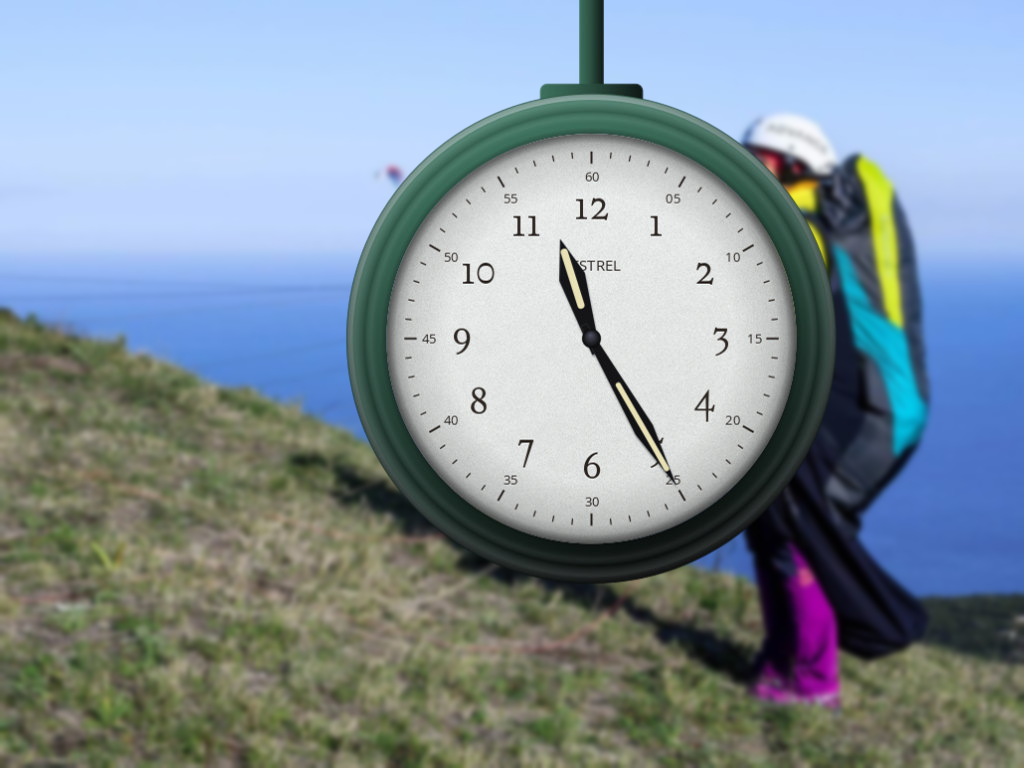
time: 11:25
